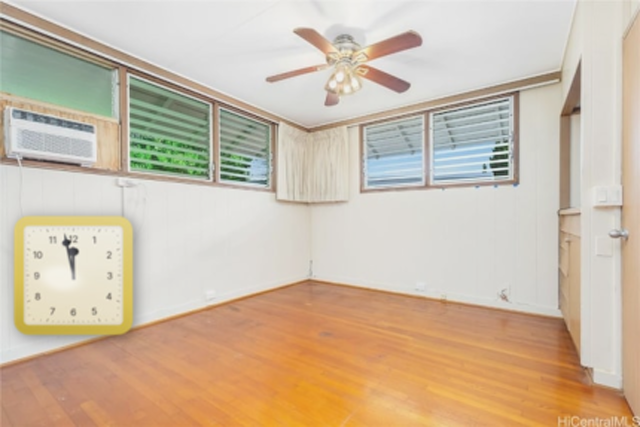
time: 11:58
